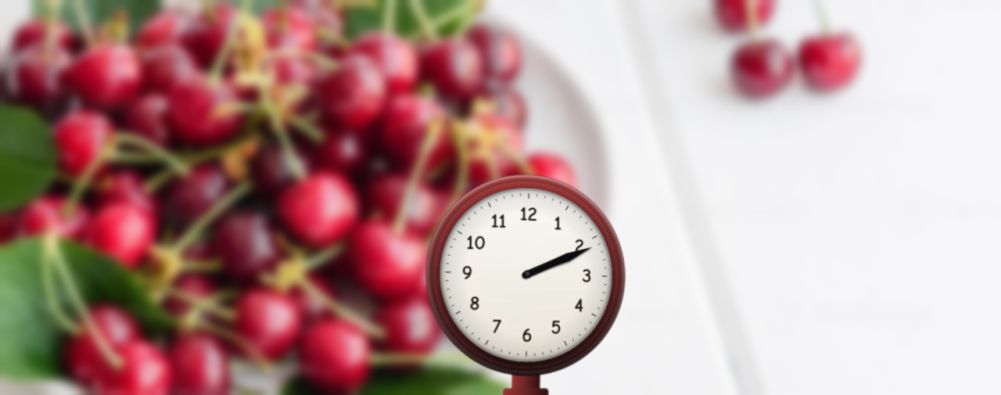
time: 2:11
